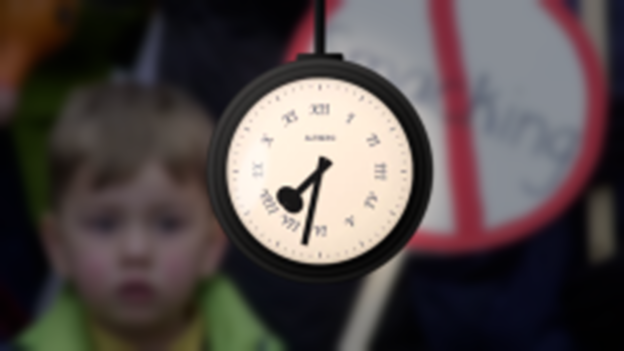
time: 7:32
